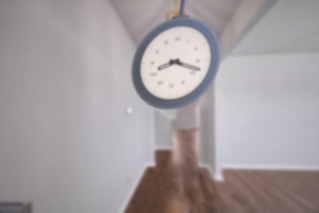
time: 8:18
